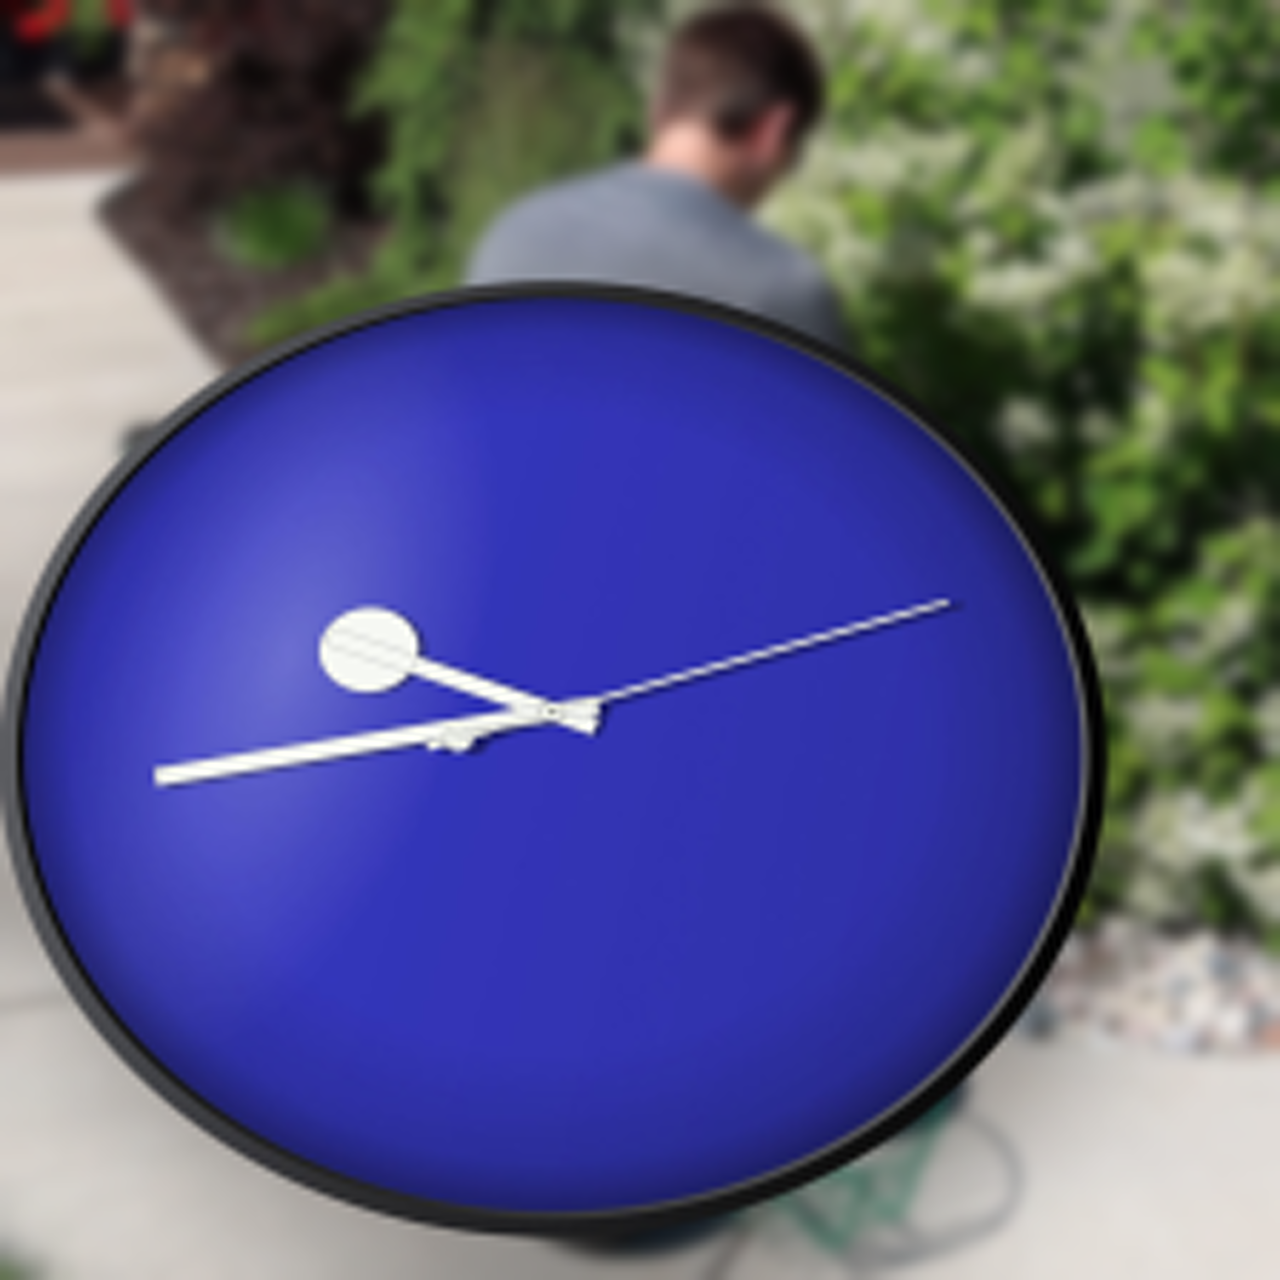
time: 9:43:12
